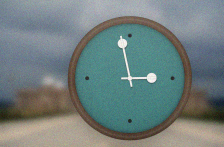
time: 2:58
